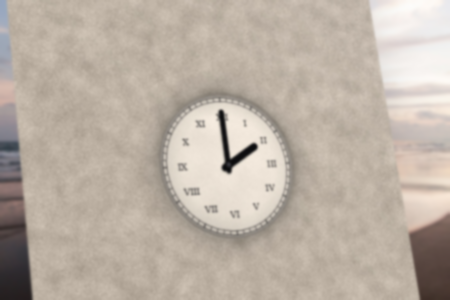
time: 2:00
